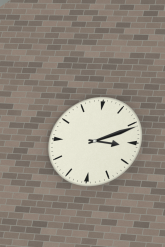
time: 3:11
